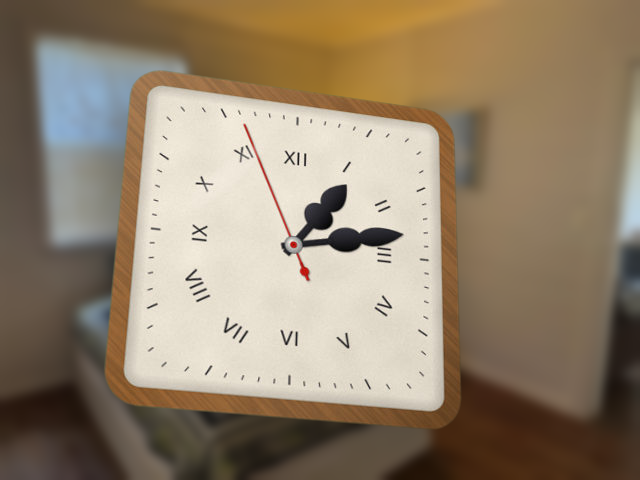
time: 1:12:56
